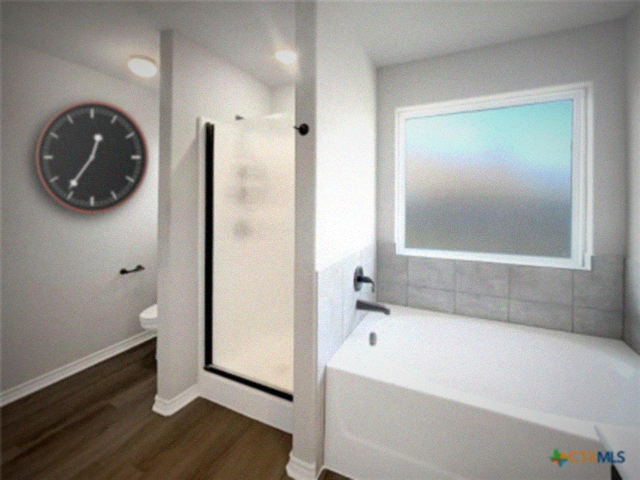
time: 12:36
